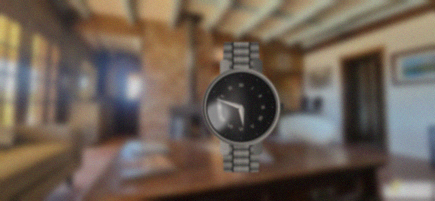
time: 5:48
